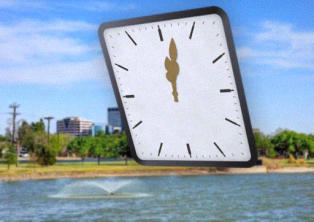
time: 12:02
